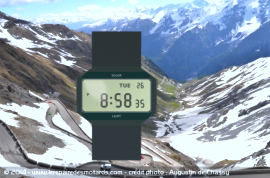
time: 8:58:35
